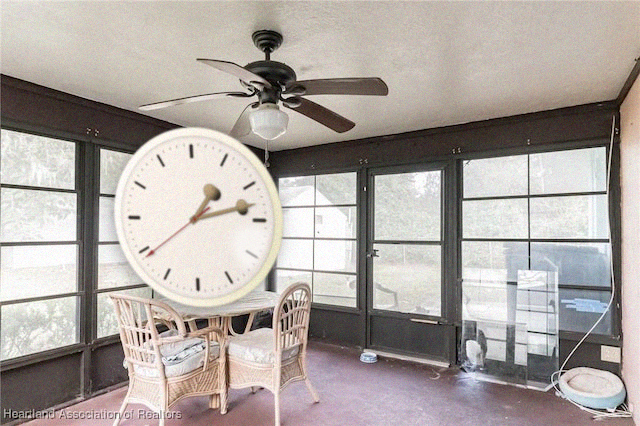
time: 1:12:39
